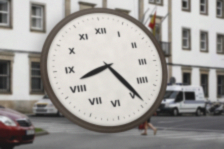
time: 8:24
